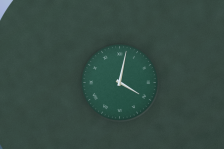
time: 4:02
